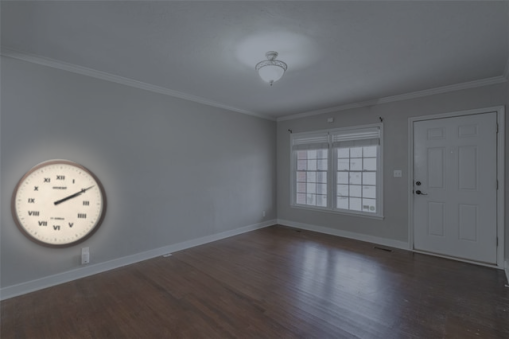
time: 2:10
